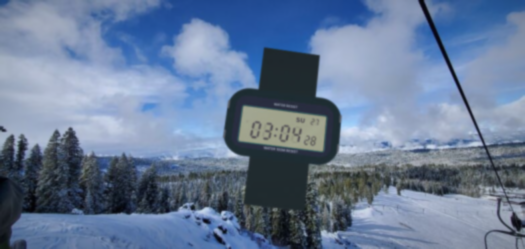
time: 3:04
